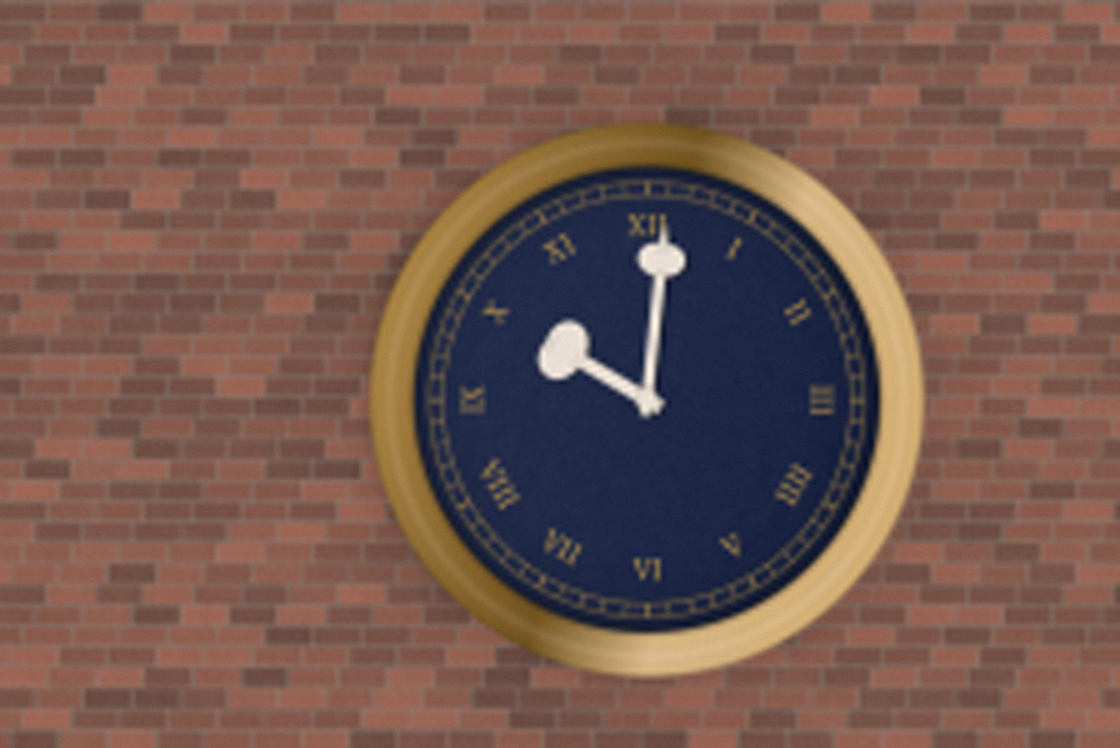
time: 10:01
